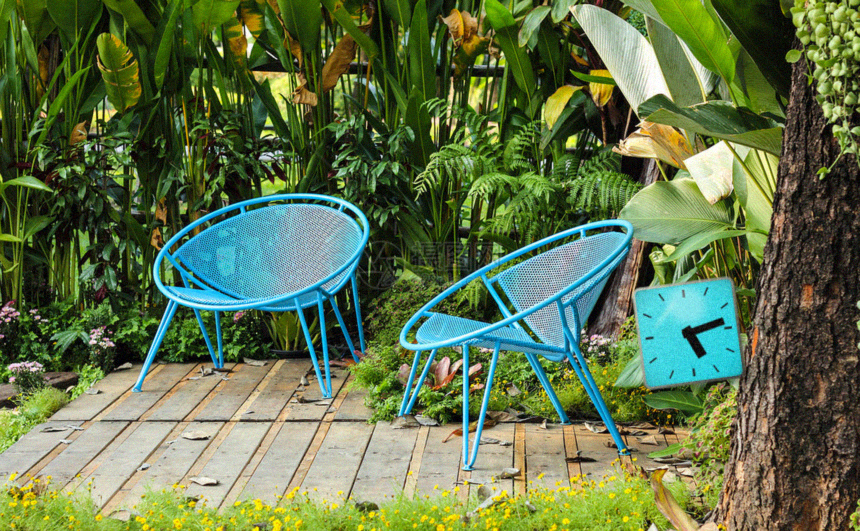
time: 5:13
